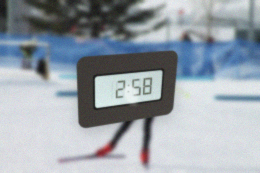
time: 2:58
